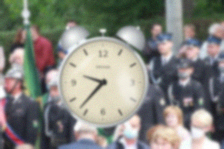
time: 9:37
